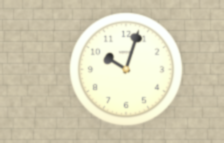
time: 10:03
